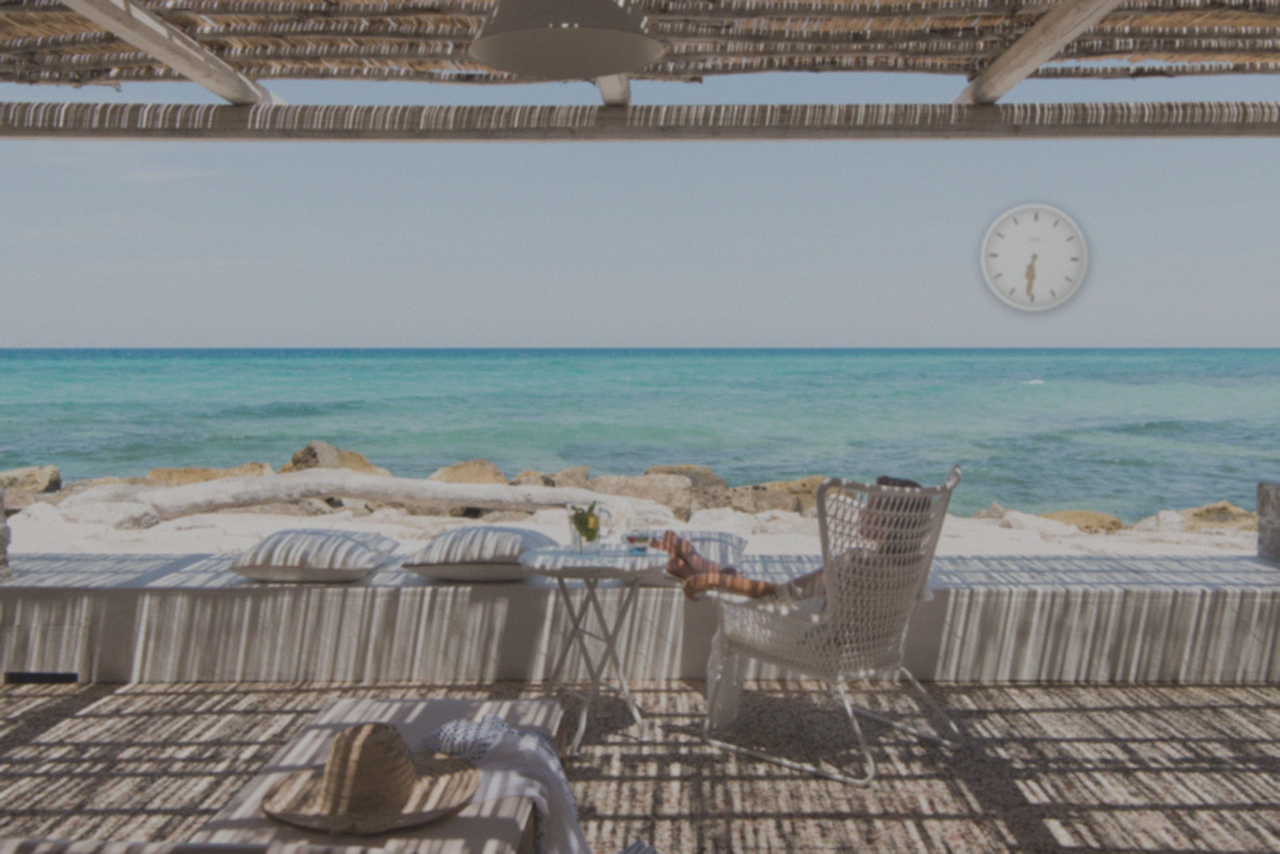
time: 6:31
